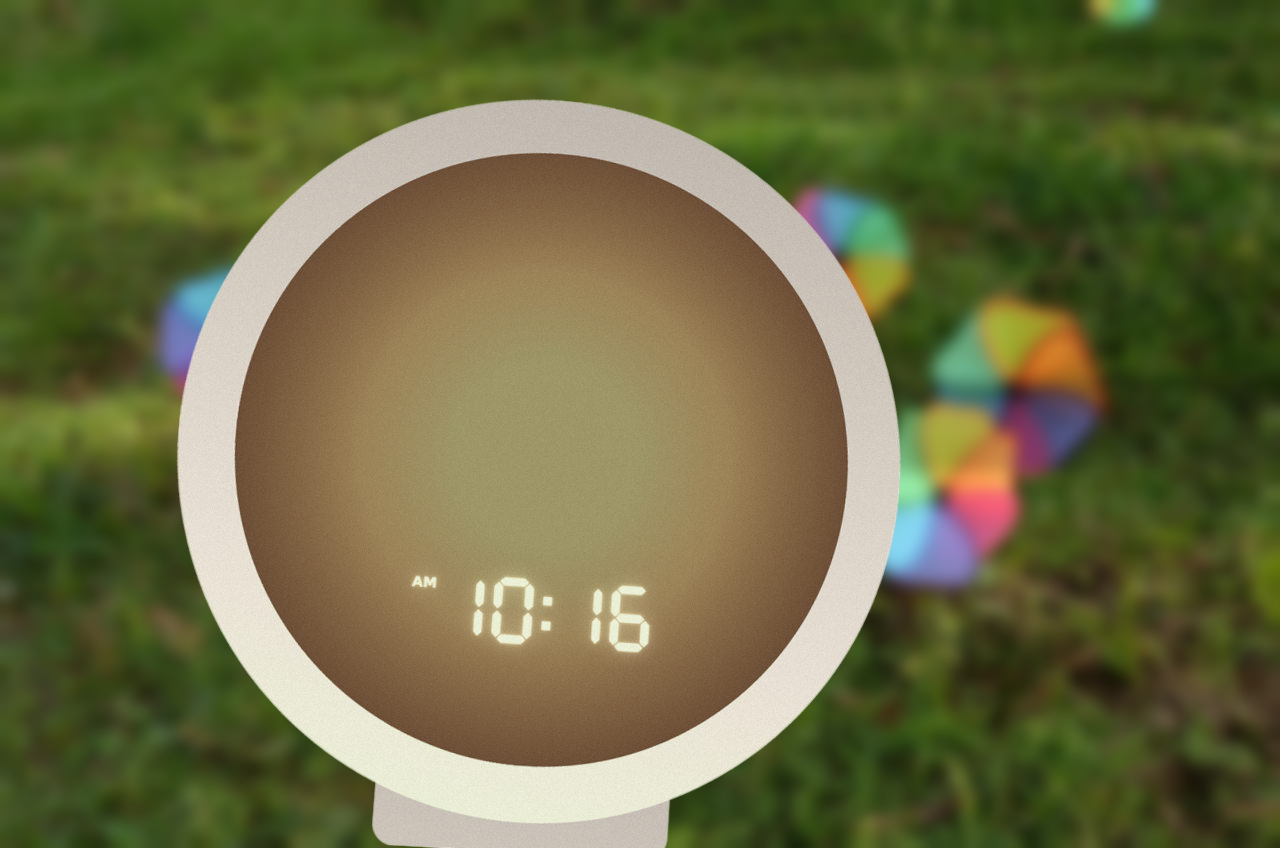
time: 10:16
